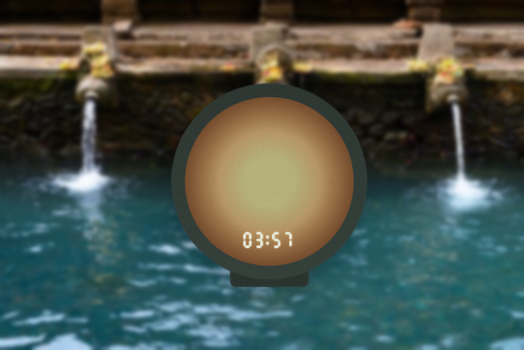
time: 3:57
